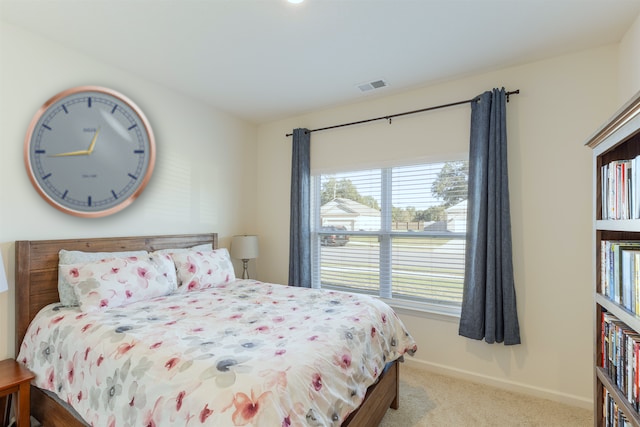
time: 12:44
